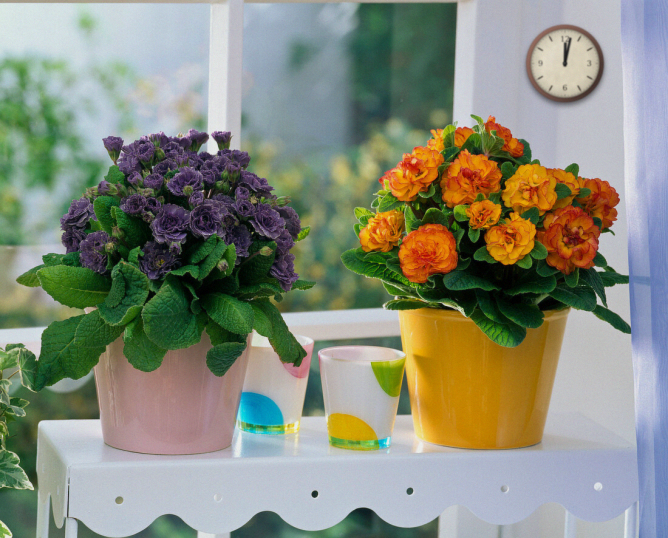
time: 12:02
